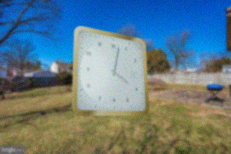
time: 4:02
